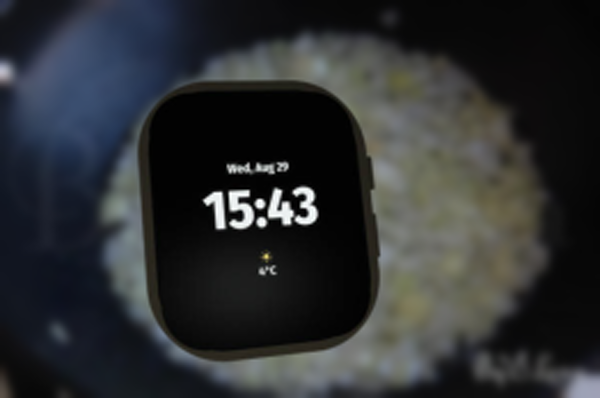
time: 15:43
